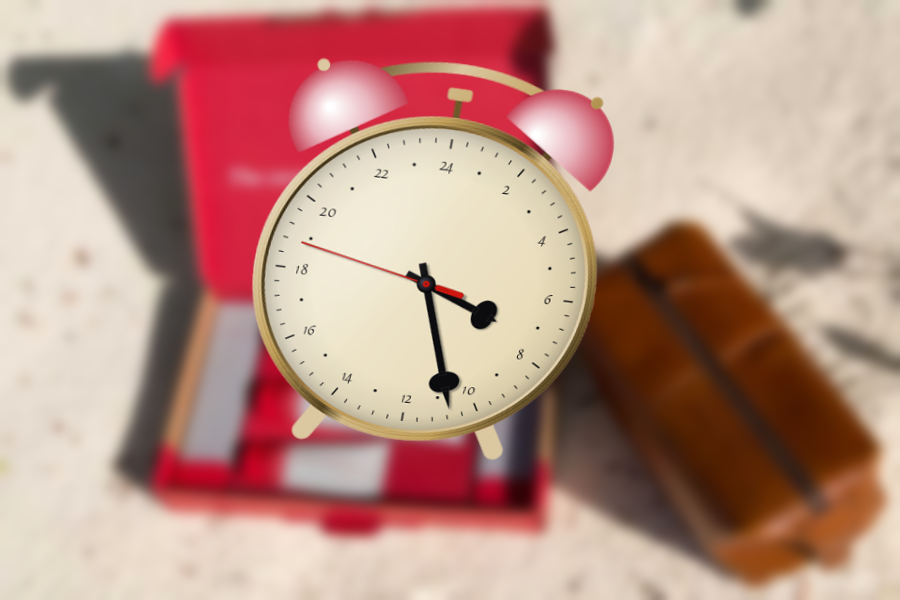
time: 7:26:47
